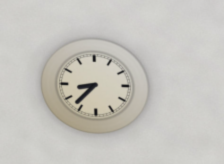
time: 8:37
